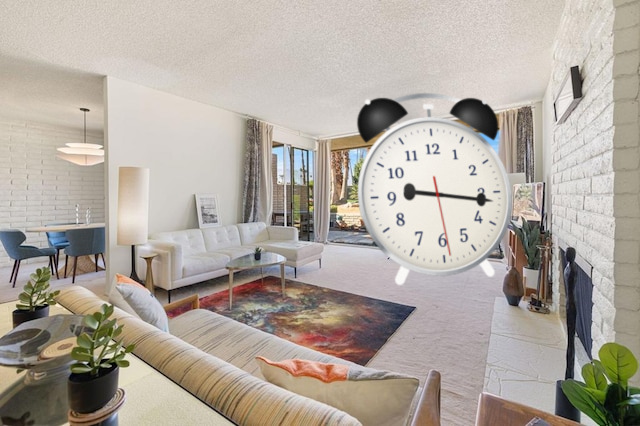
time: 9:16:29
